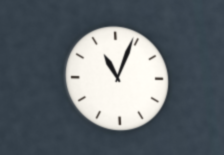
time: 11:04
